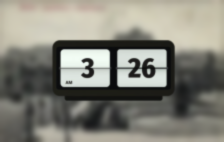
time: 3:26
